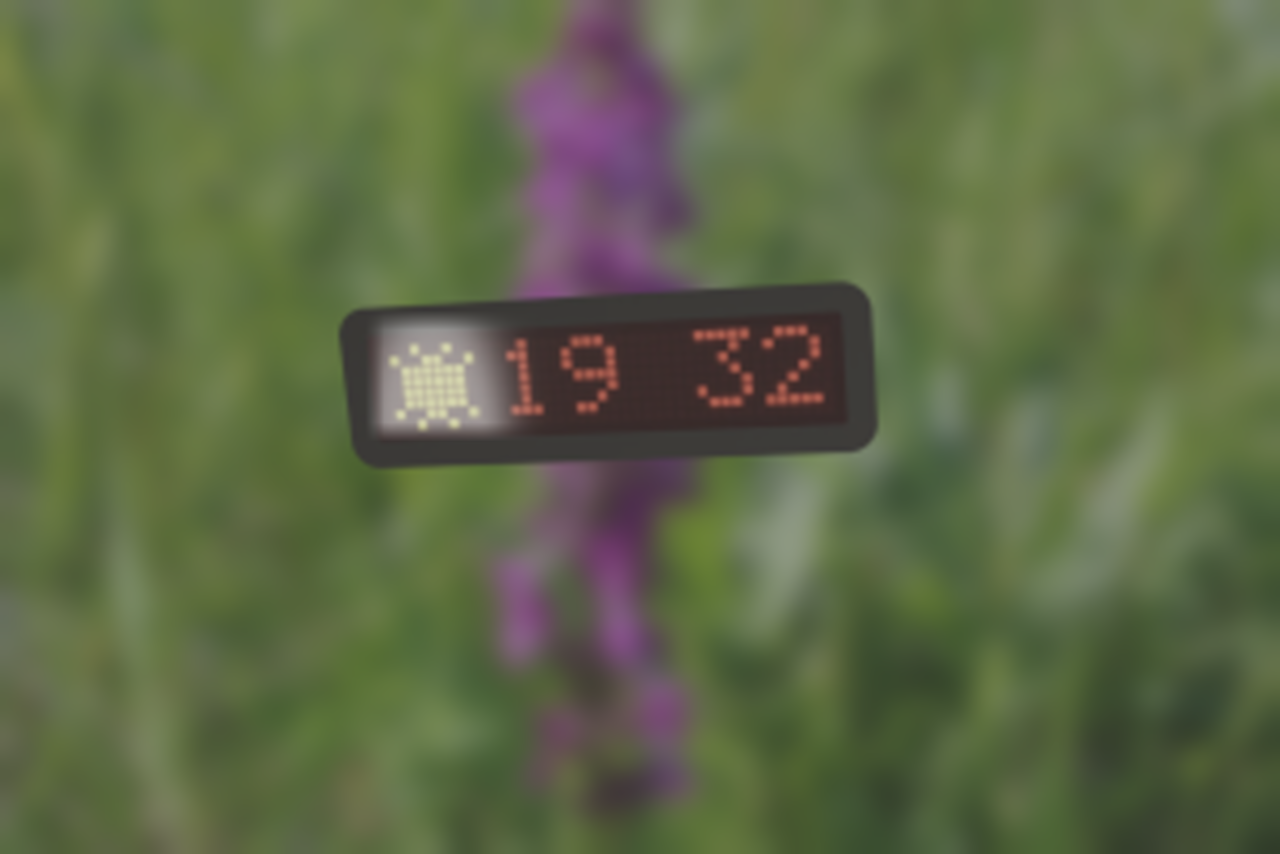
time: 19:32
